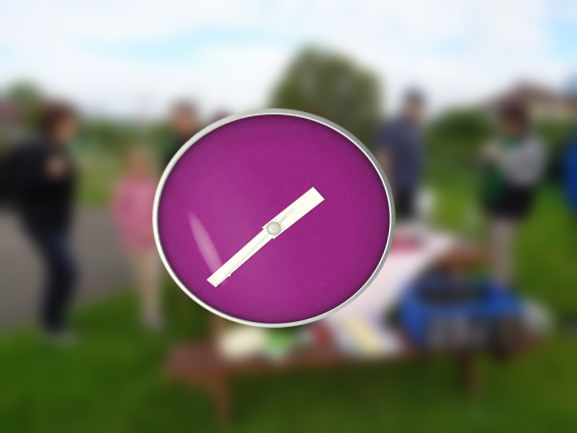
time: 1:37:37
